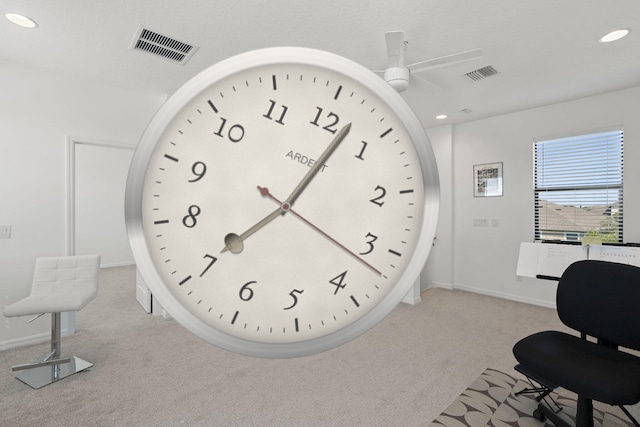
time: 7:02:17
